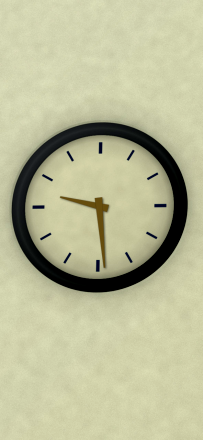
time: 9:29
